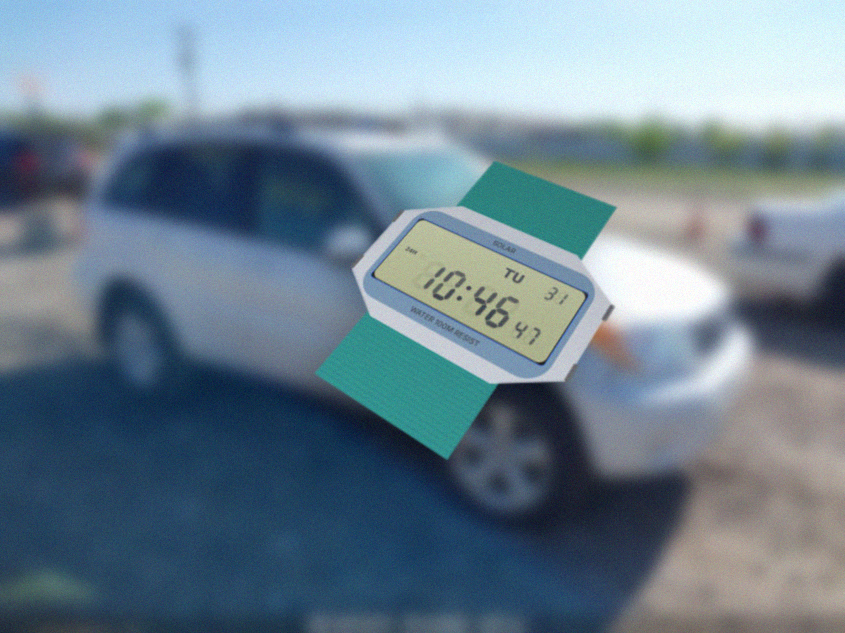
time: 10:46:47
